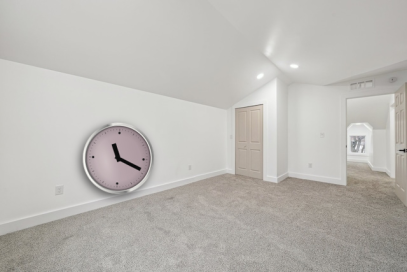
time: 11:19
